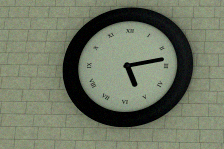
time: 5:13
